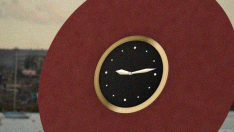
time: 9:13
